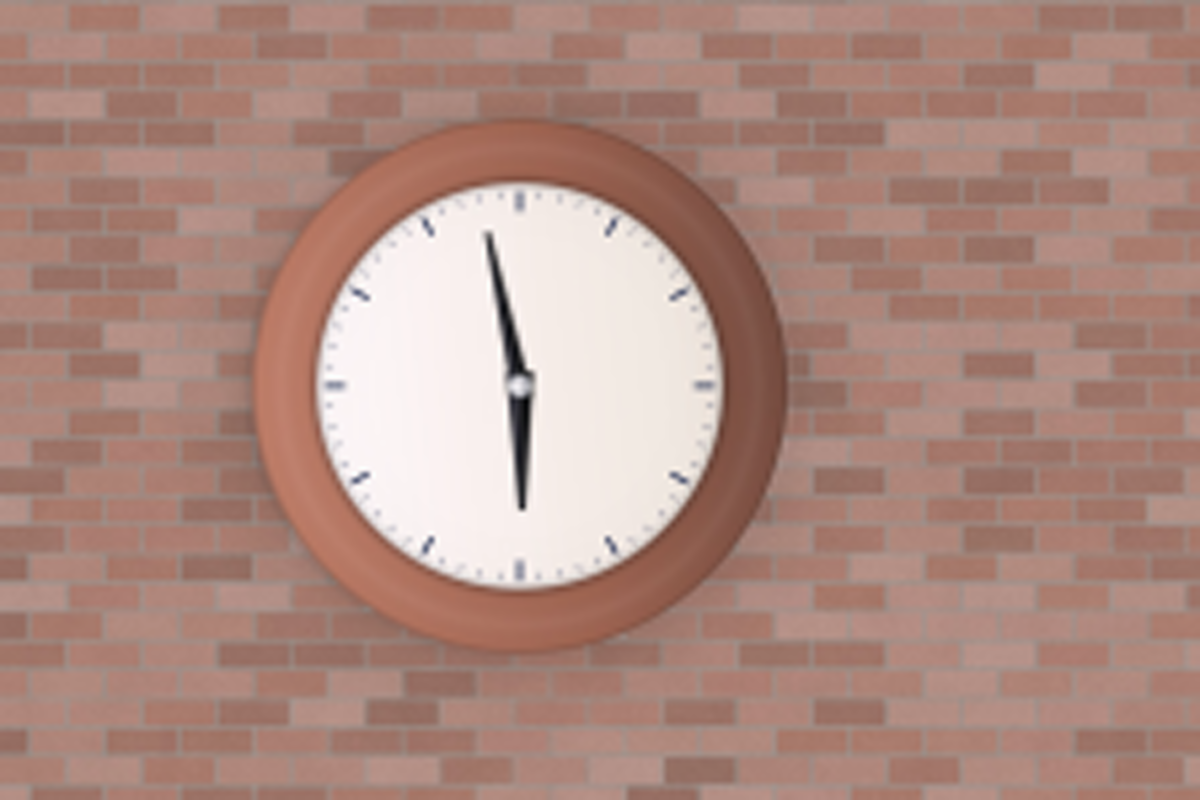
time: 5:58
